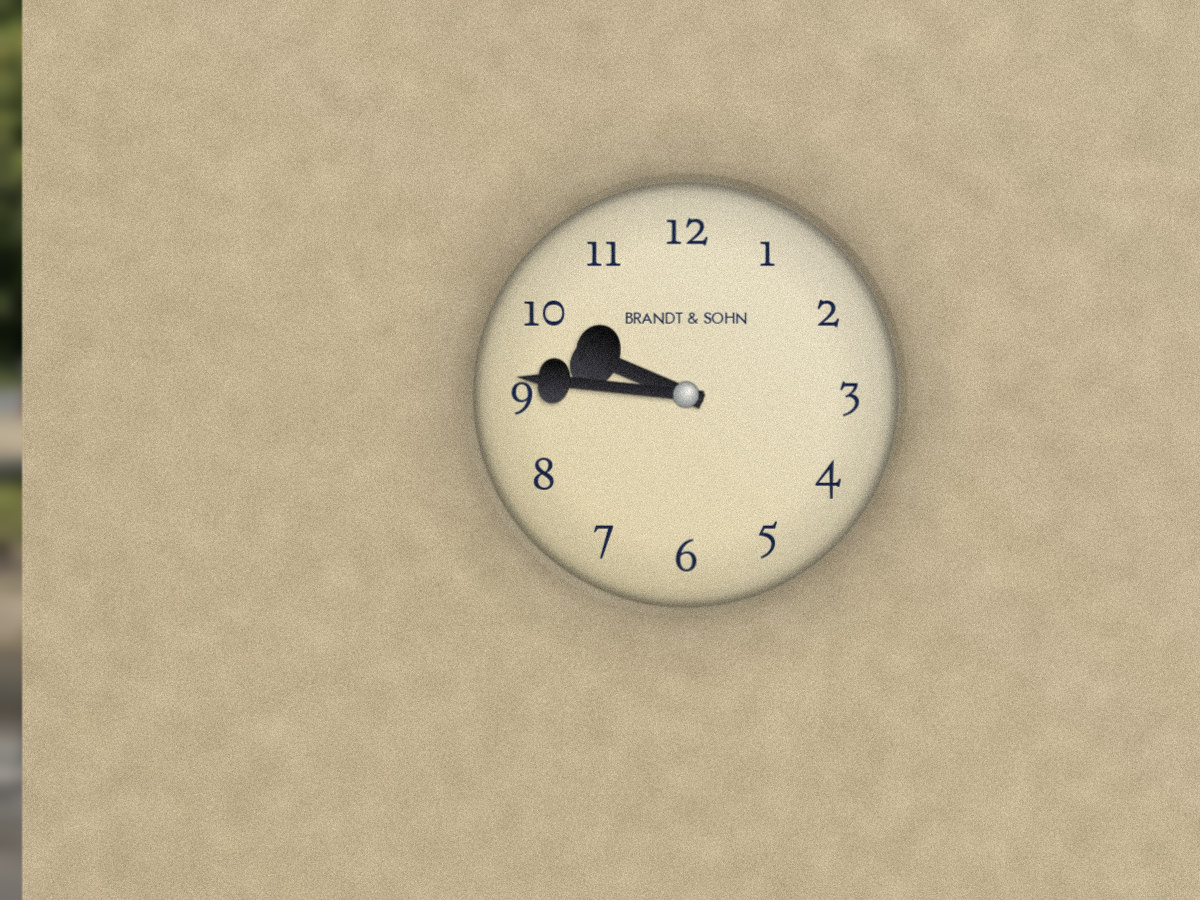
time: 9:46
